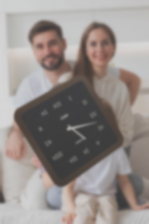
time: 5:18
